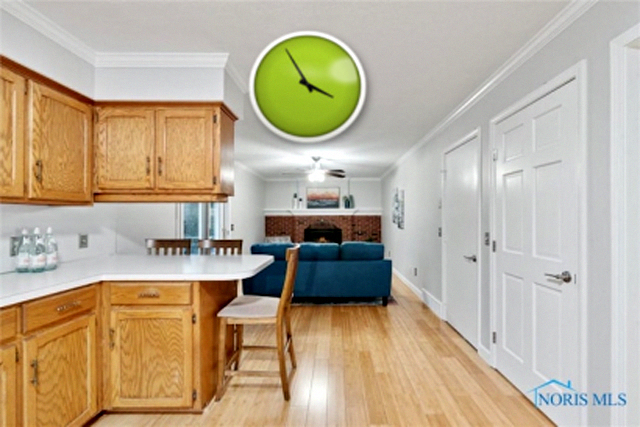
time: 3:55
